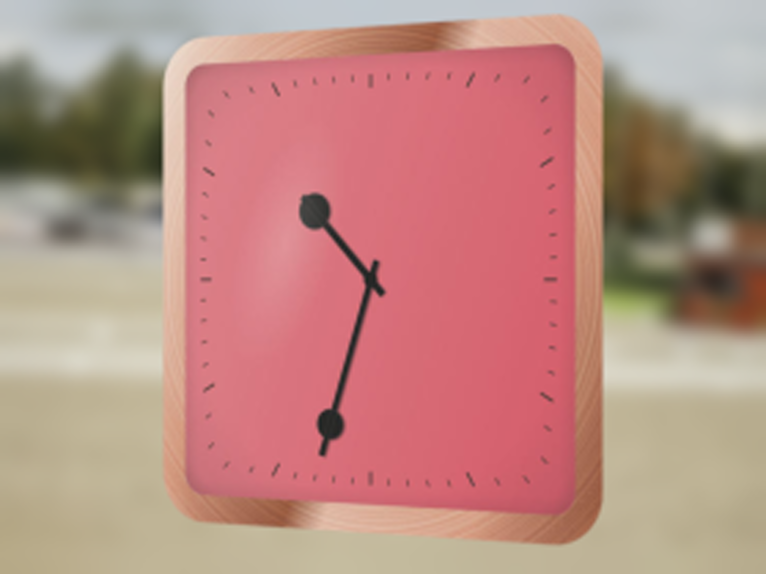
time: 10:33
